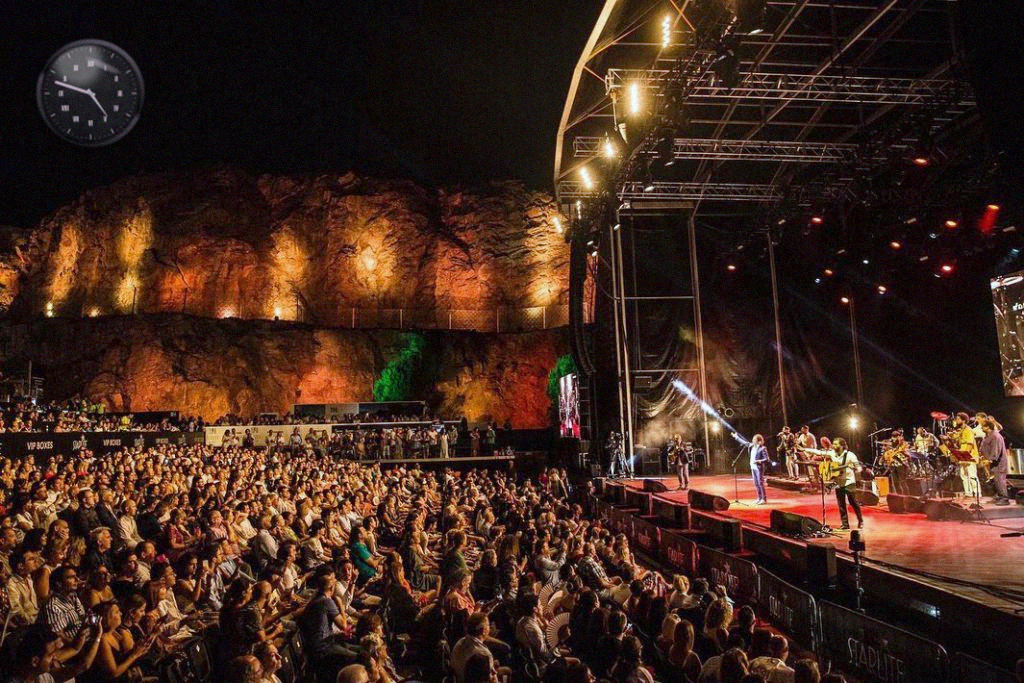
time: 4:48
